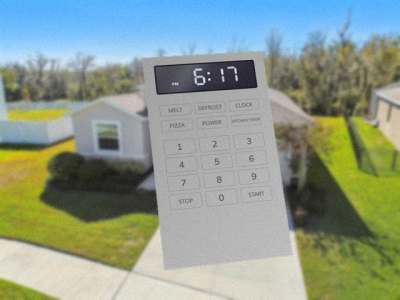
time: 6:17
